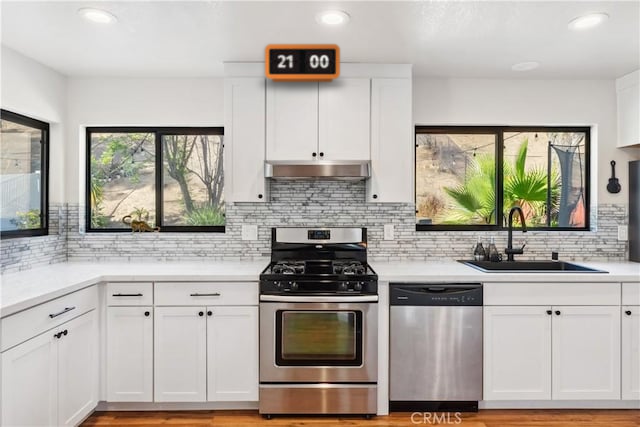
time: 21:00
